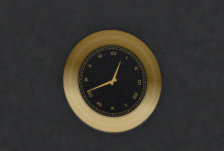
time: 12:41
